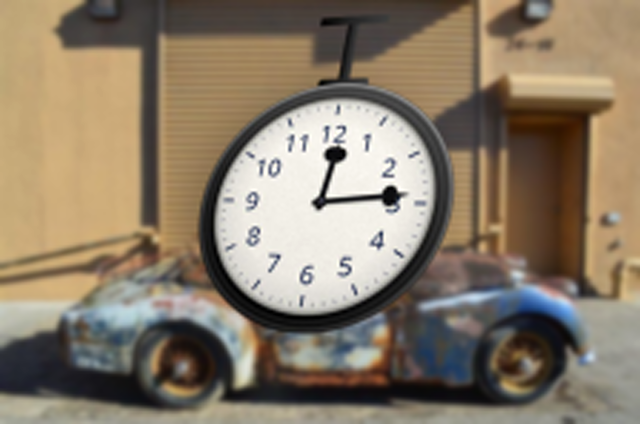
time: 12:14
